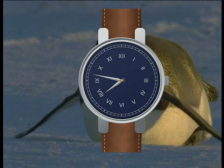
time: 7:47
